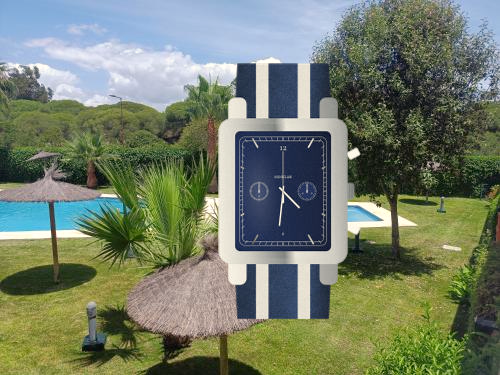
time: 4:31
